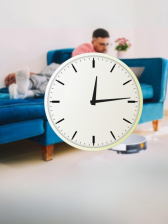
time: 12:14
